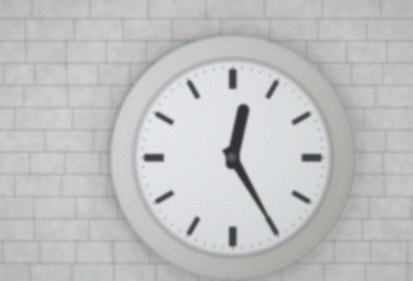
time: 12:25
